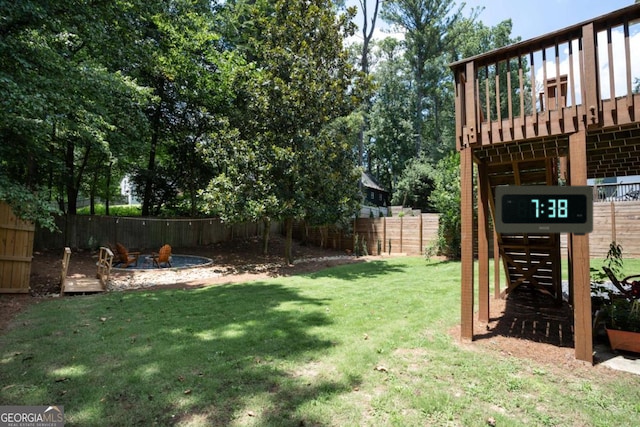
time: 7:38
